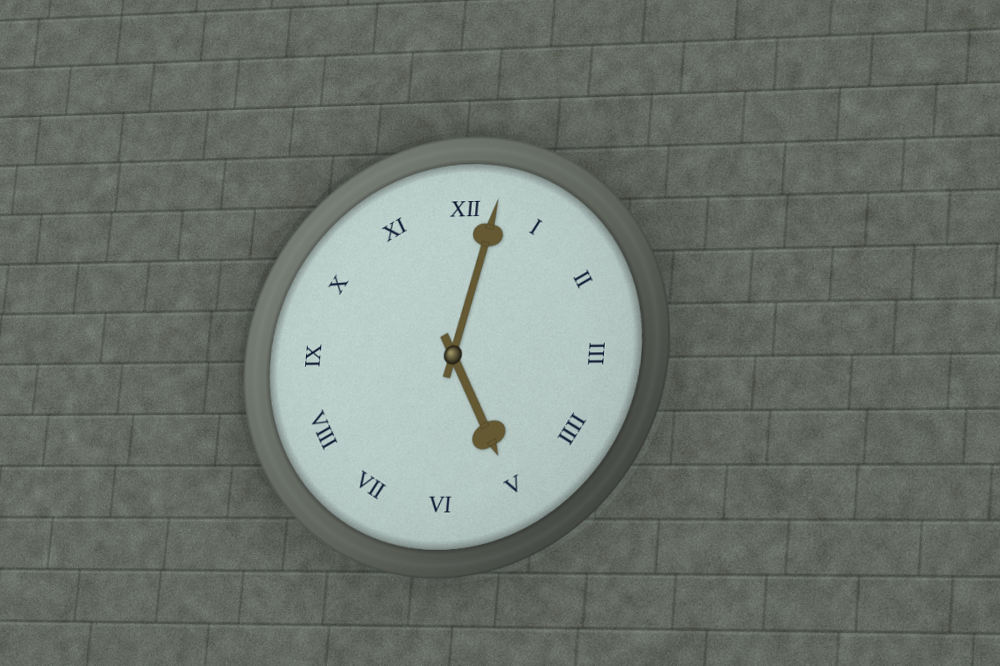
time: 5:02
